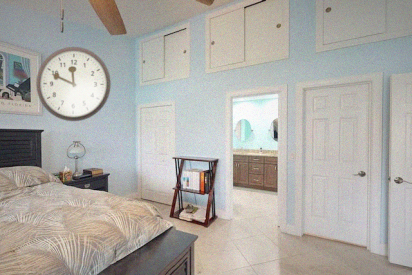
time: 11:49
